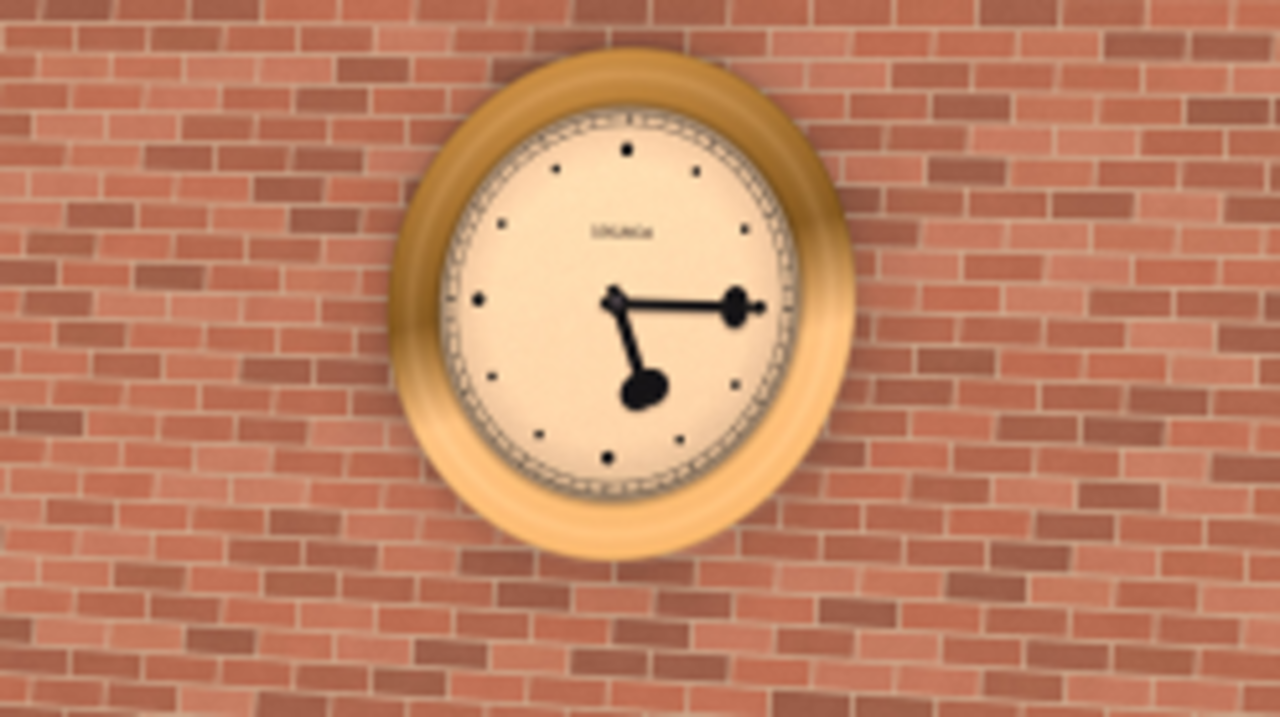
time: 5:15
